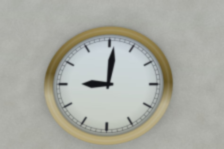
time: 9:01
